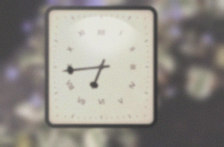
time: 6:44
